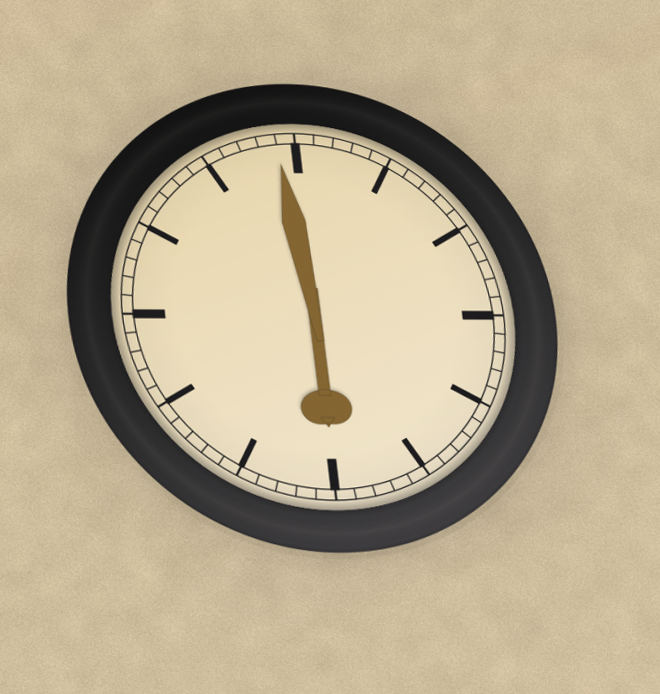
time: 5:59
